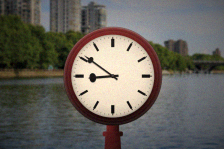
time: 8:51
